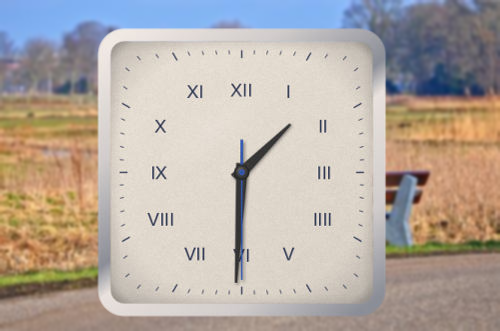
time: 1:30:30
